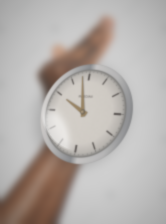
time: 9:58
